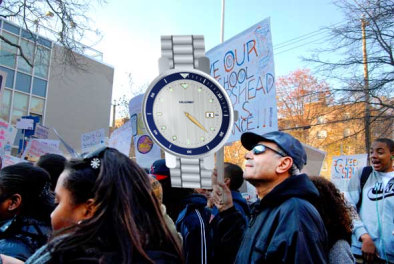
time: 4:22
